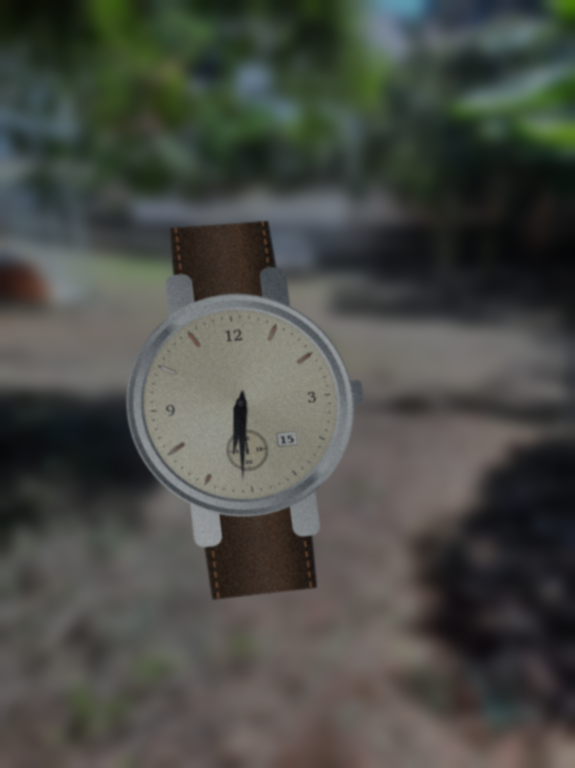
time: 6:31
